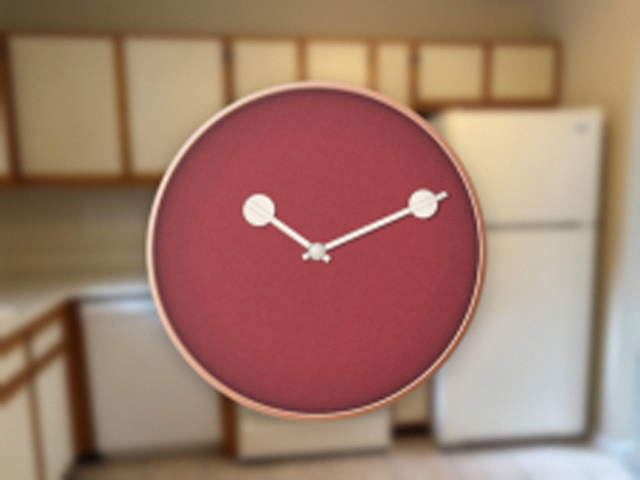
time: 10:11
